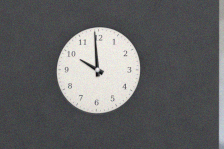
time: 9:59
